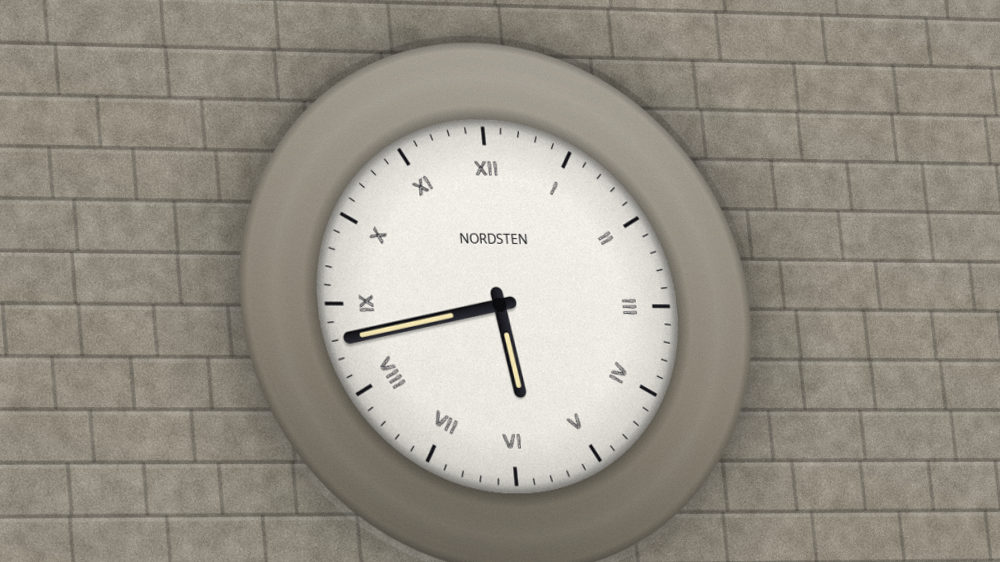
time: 5:43
